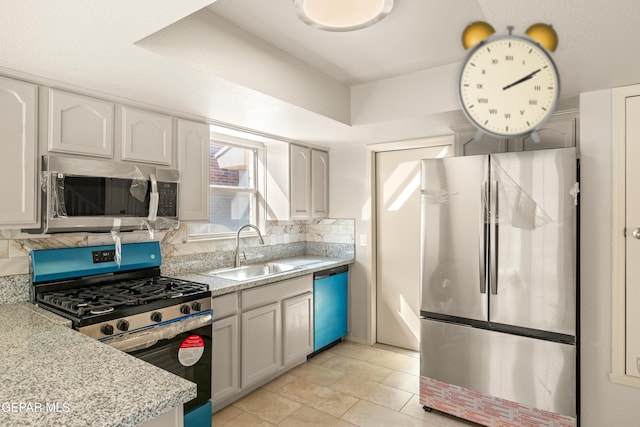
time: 2:10
